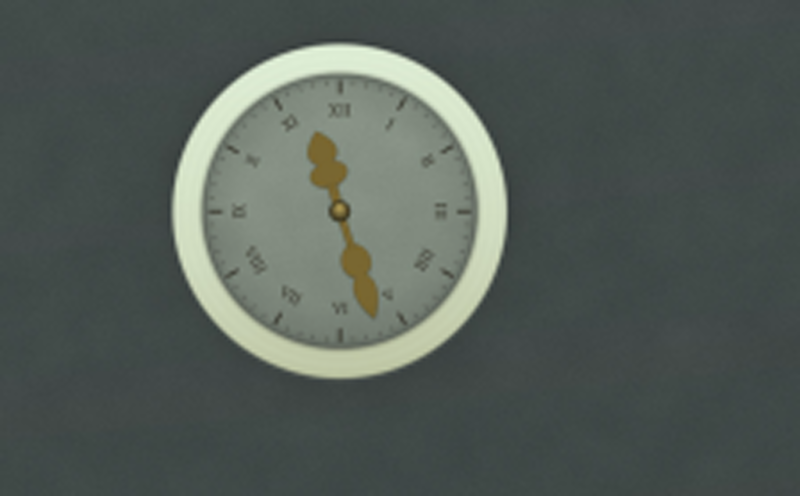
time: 11:27
